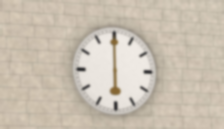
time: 6:00
